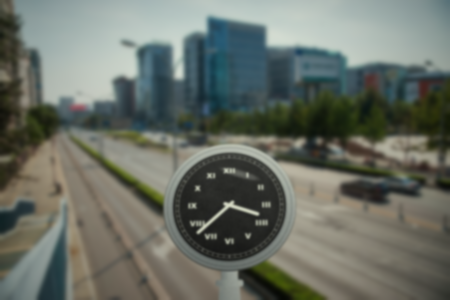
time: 3:38
